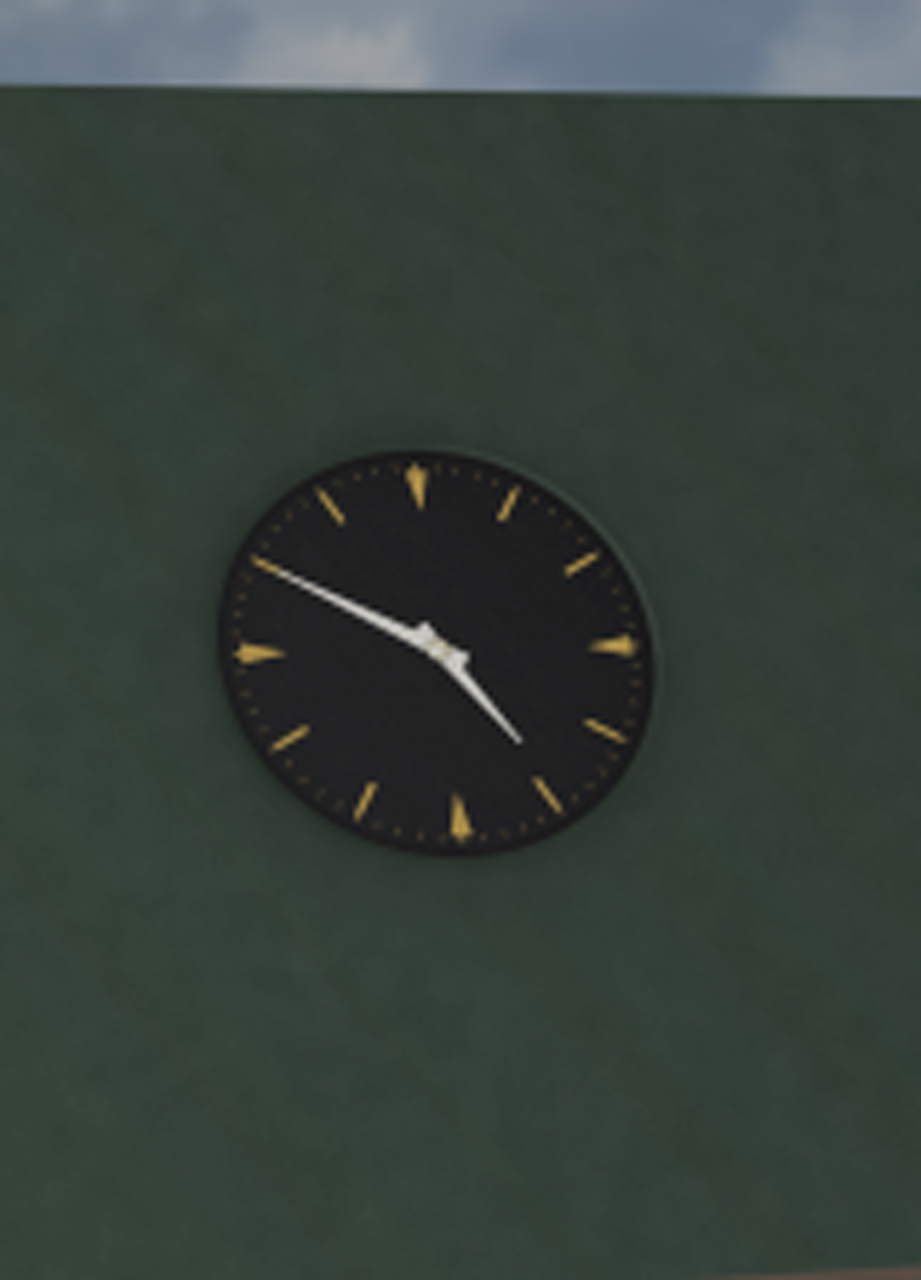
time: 4:50
